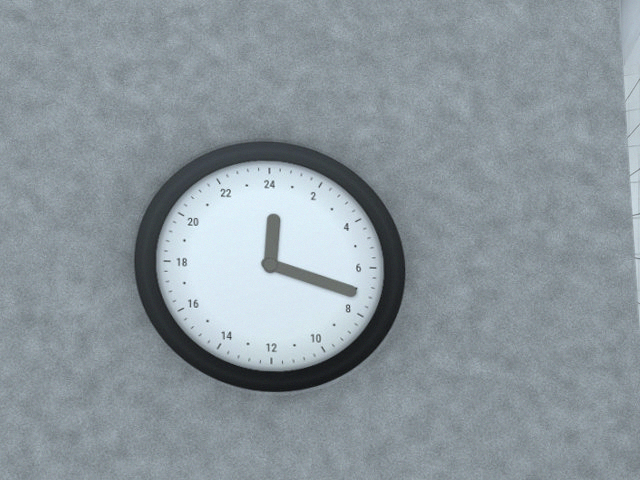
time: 0:18
